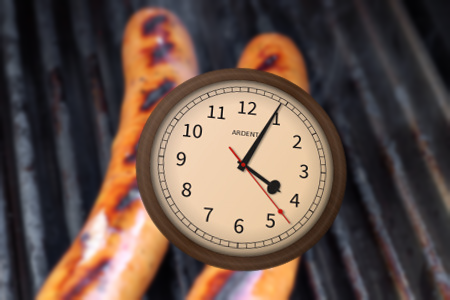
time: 4:04:23
